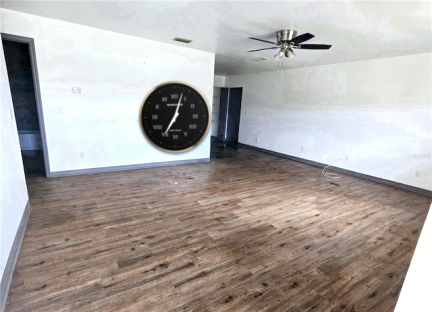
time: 7:03
